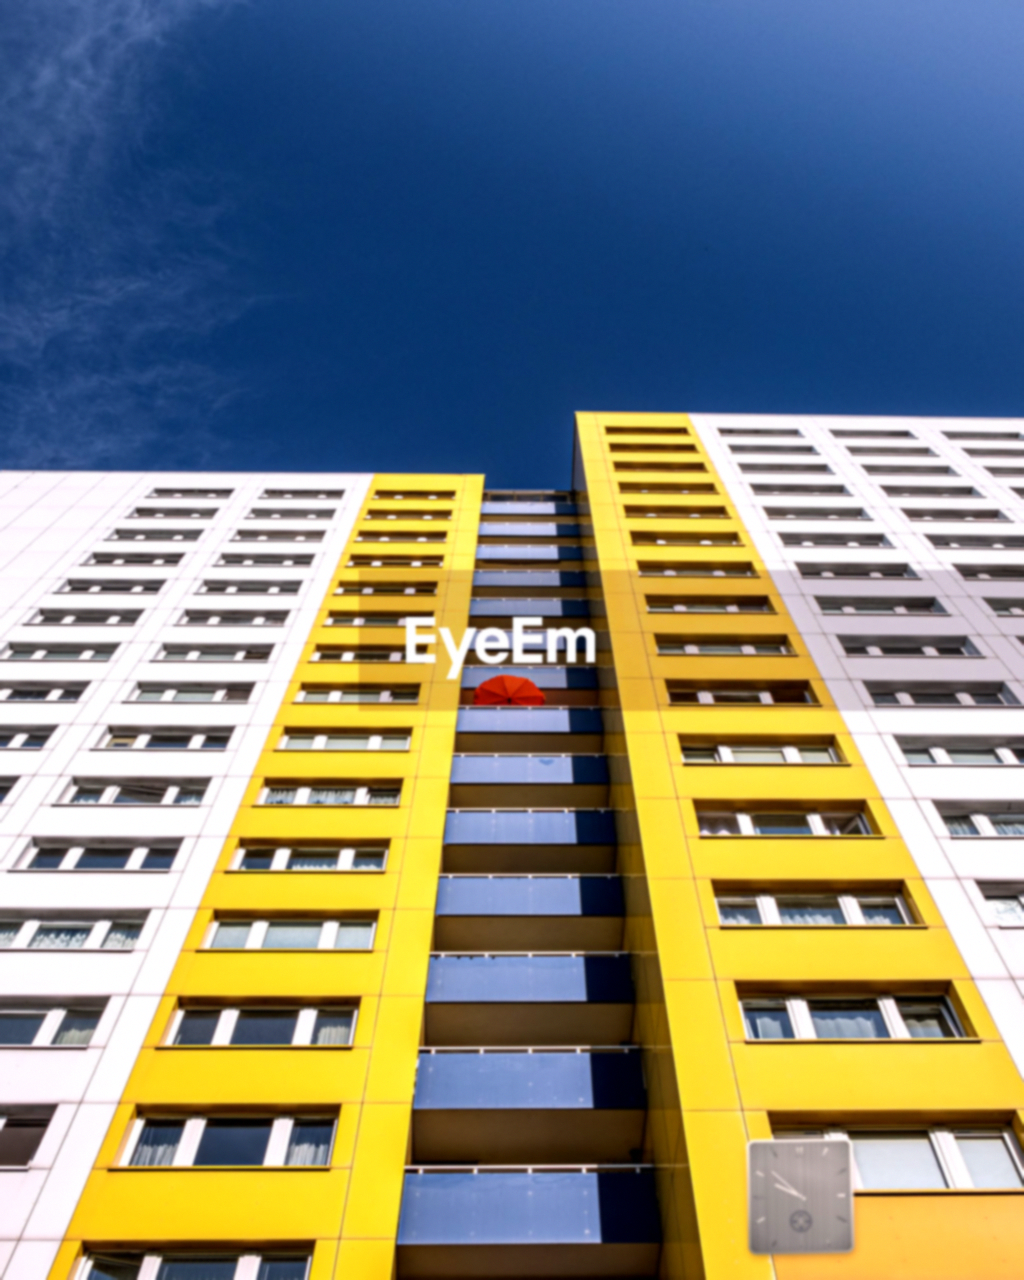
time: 9:52
